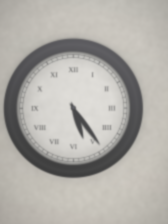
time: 5:24
